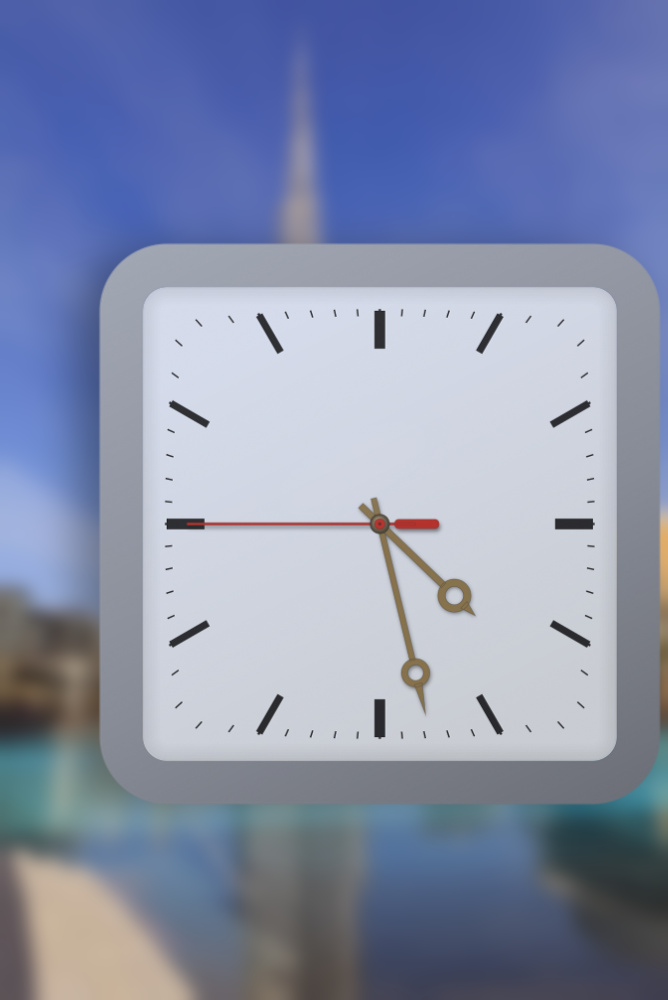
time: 4:27:45
